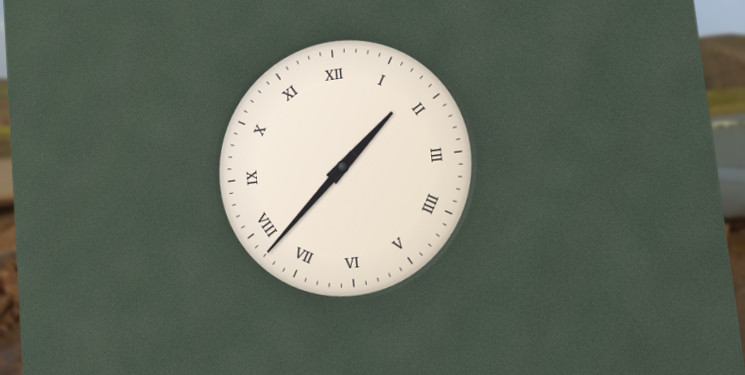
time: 1:38
